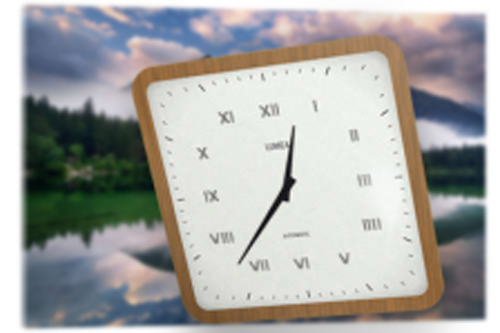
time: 12:37
